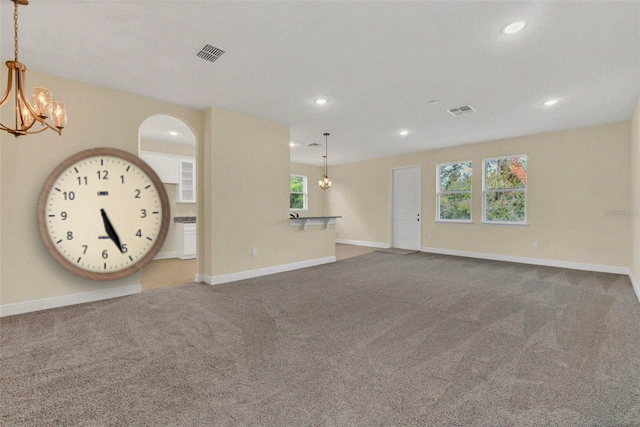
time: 5:26
